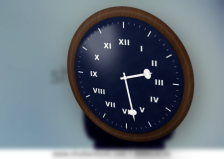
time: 2:28
